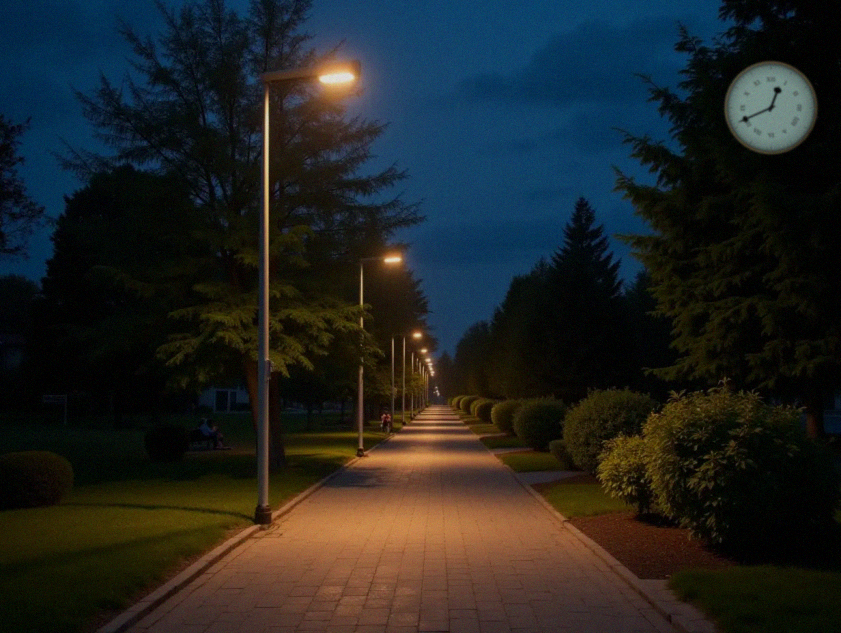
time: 12:41
